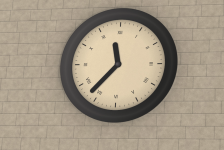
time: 11:37
